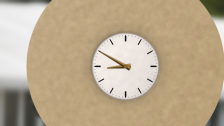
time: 8:50
